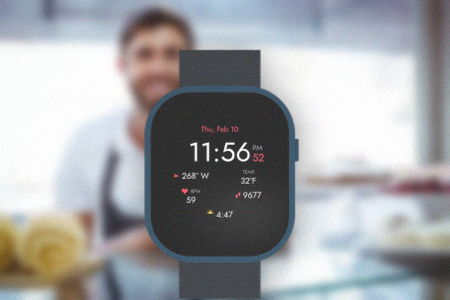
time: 11:56:52
